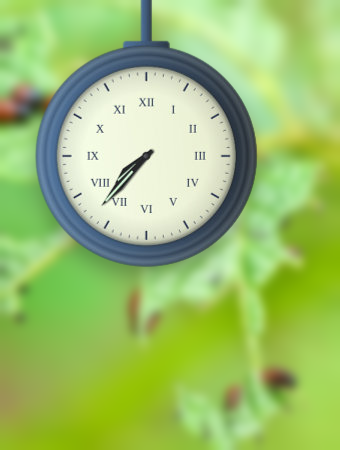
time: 7:37
